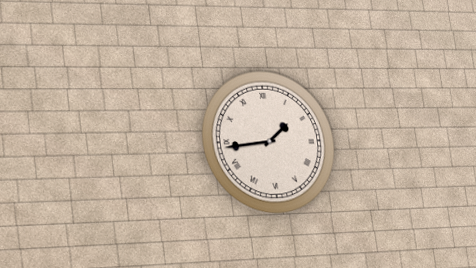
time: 1:44
